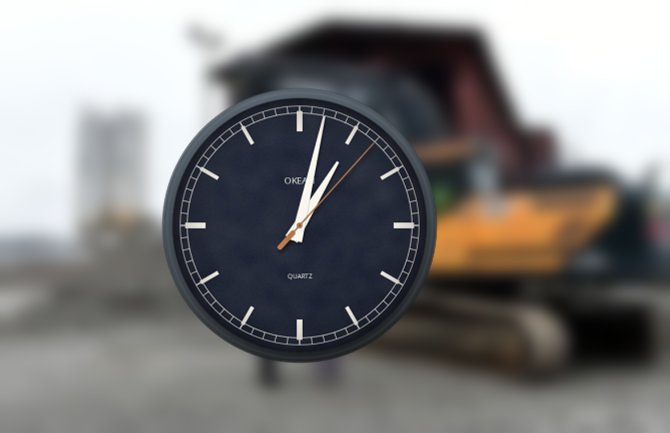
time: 1:02:07
